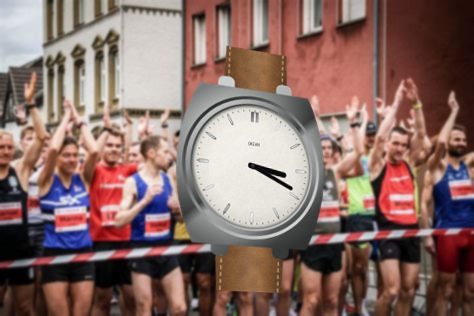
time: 3:19
